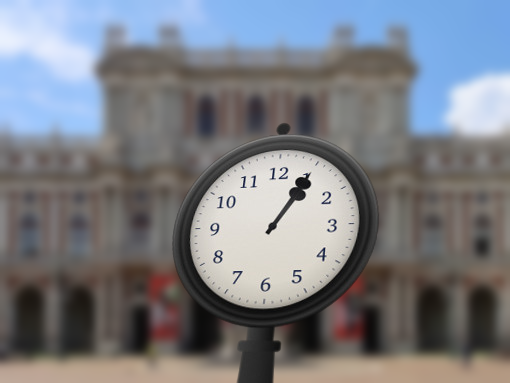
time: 1:05
